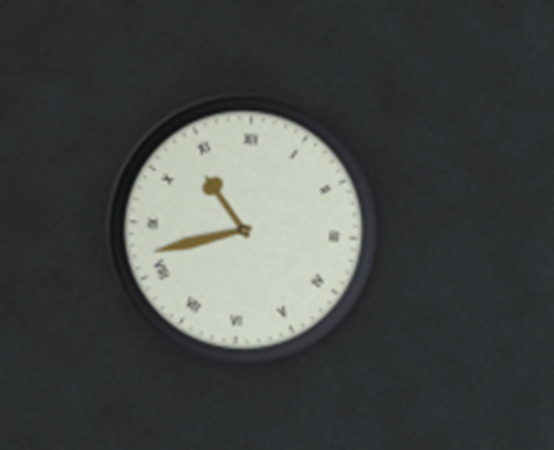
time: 10:42
